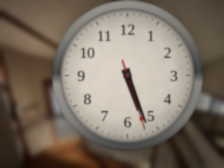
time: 5:26:27
